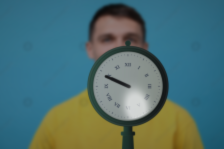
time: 9:49
